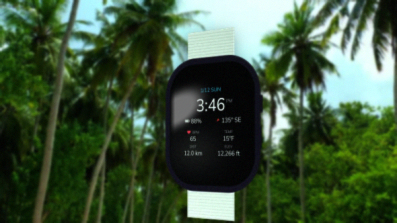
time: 3:46
